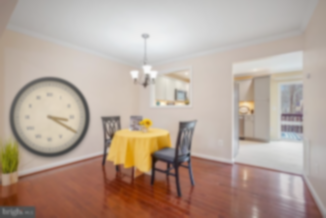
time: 3:20
